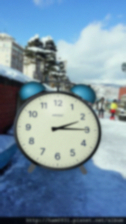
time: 2:15
